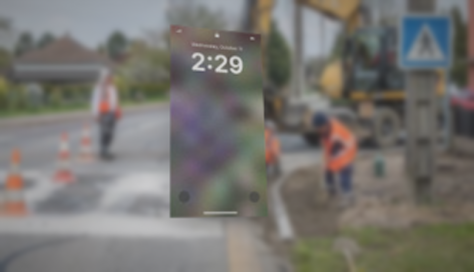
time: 2:29
